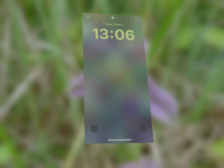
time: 13:06
